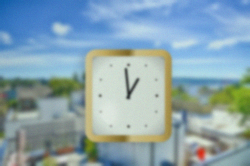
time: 12:59
